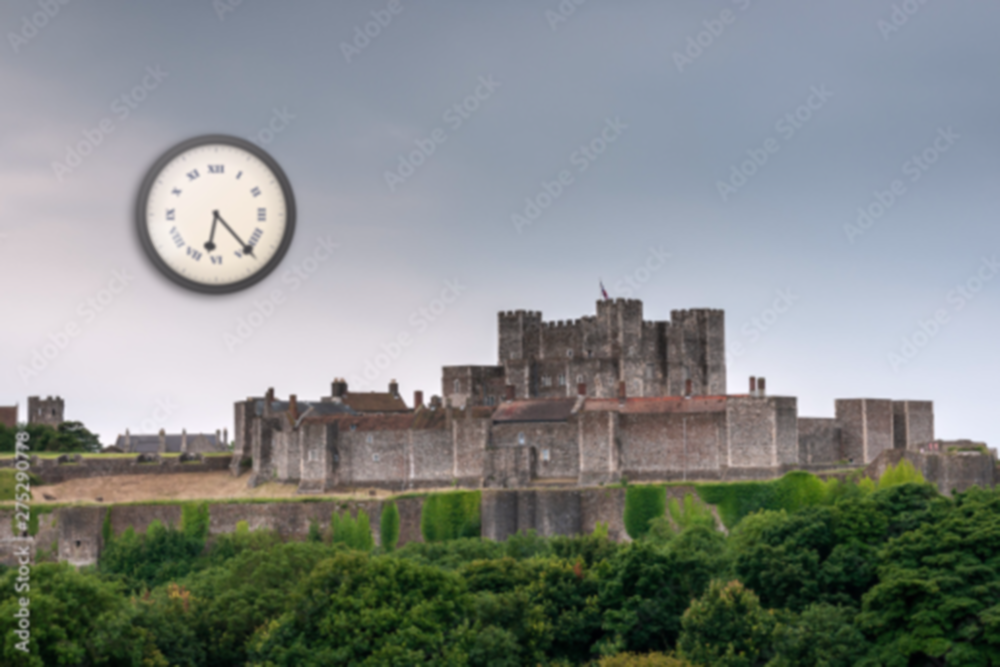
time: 6:23
